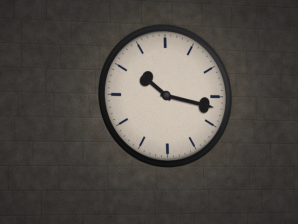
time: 10:17
